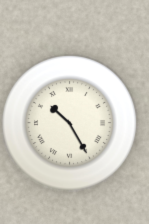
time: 10:25
